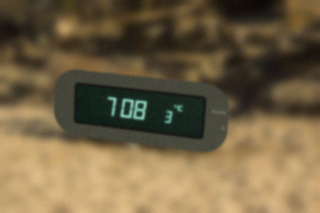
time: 7:08
